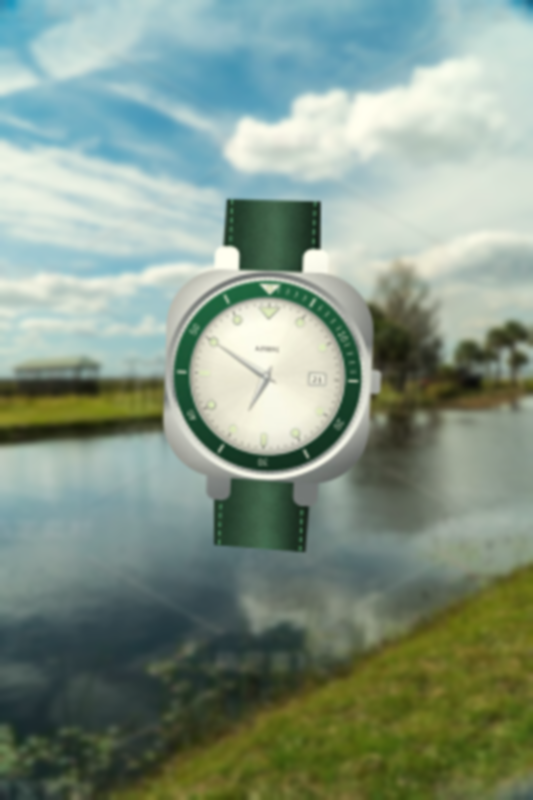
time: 6:50
